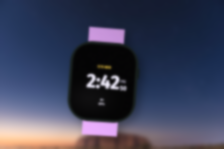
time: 2:42
